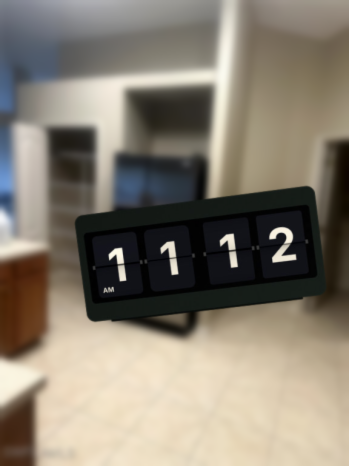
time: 11:12
